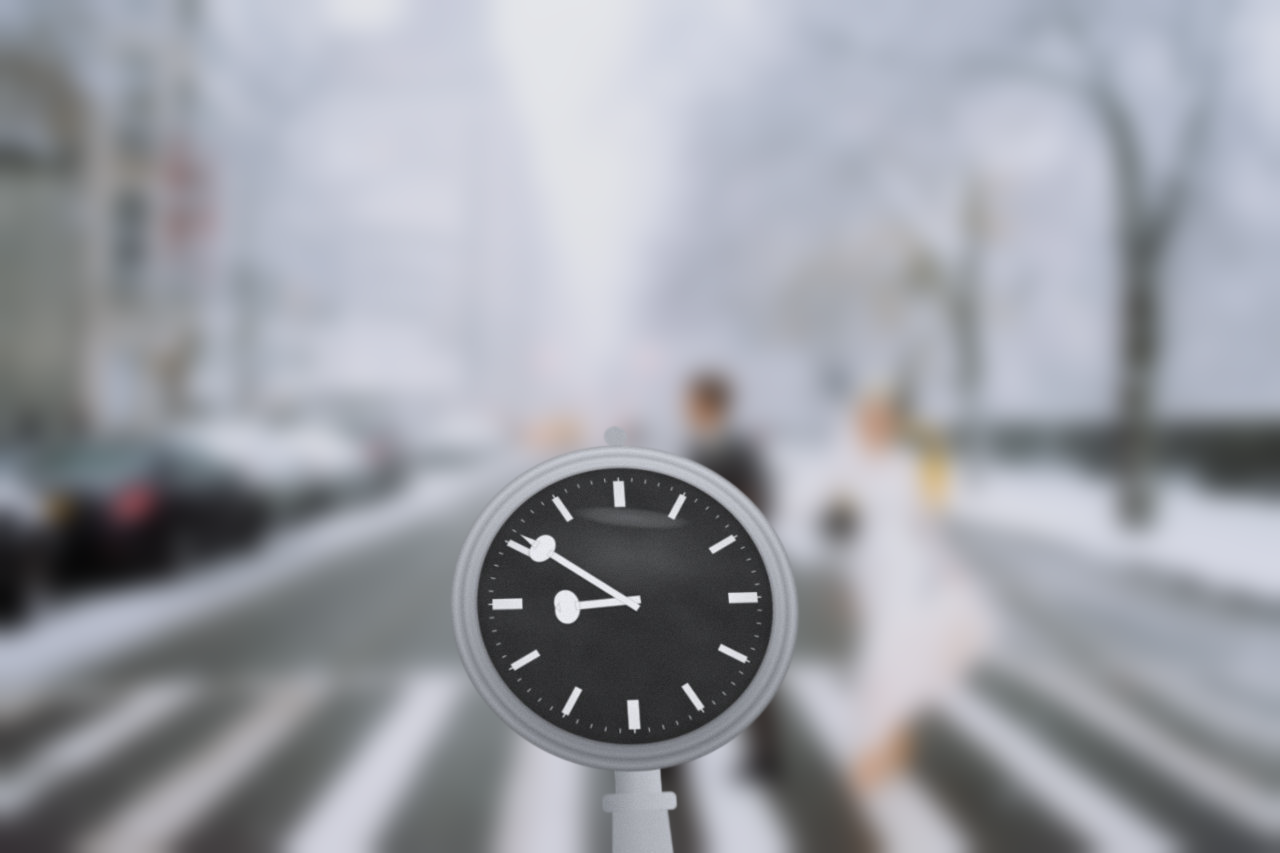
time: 8:51
